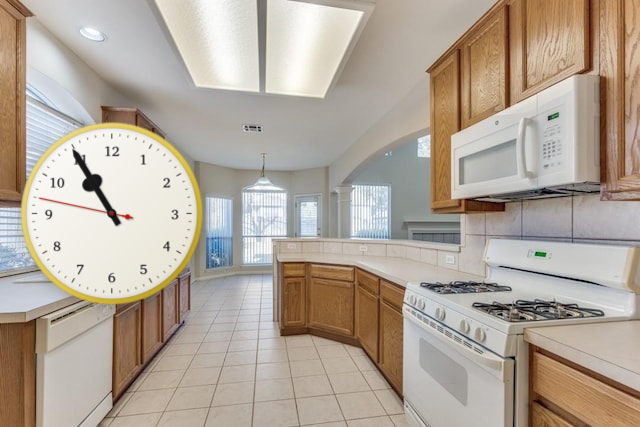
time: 10:54:47
